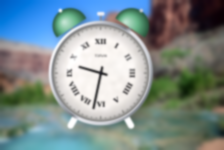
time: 9:32
